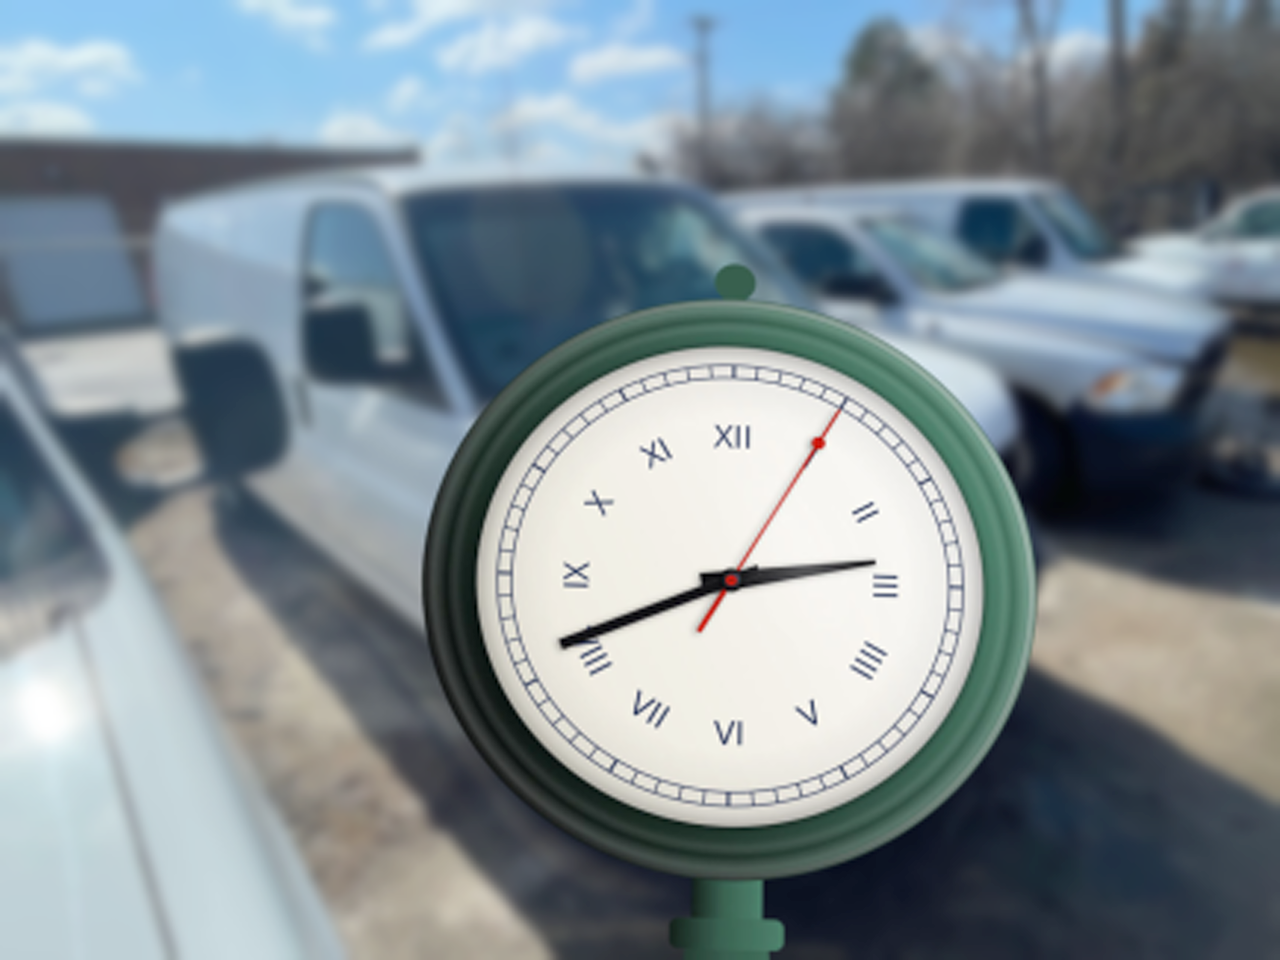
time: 2:41:05
